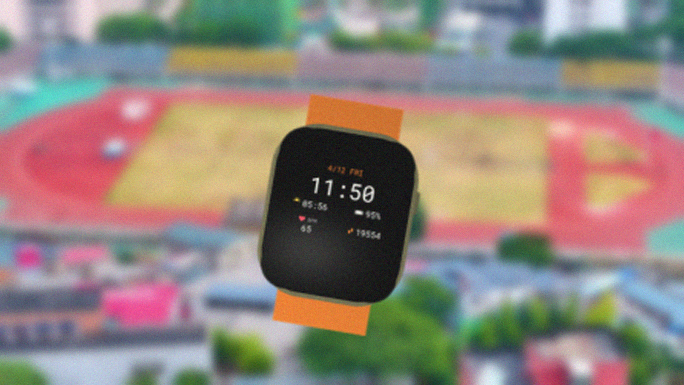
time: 11:50
